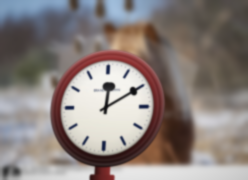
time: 12:10
